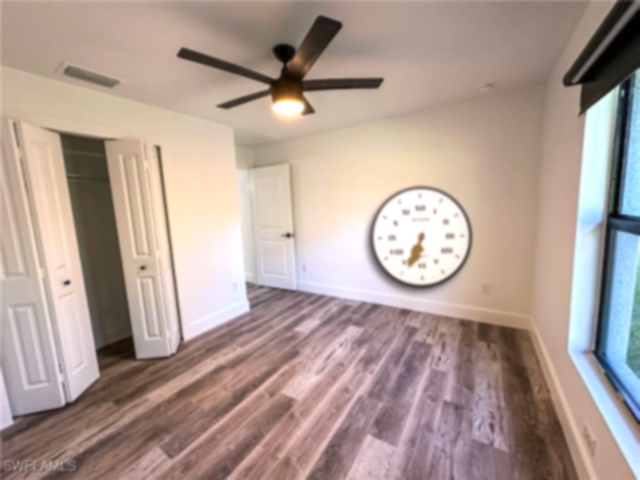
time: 6:34
